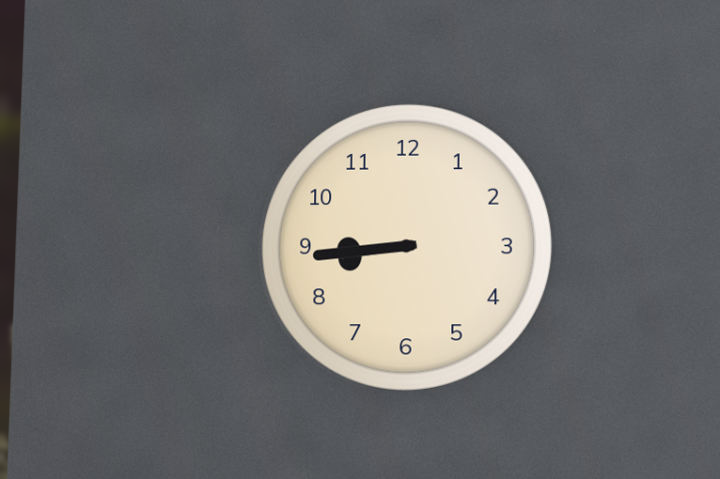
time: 8:44
